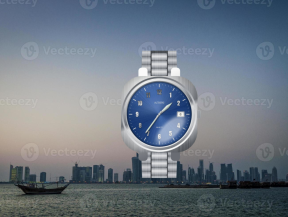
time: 1:36
